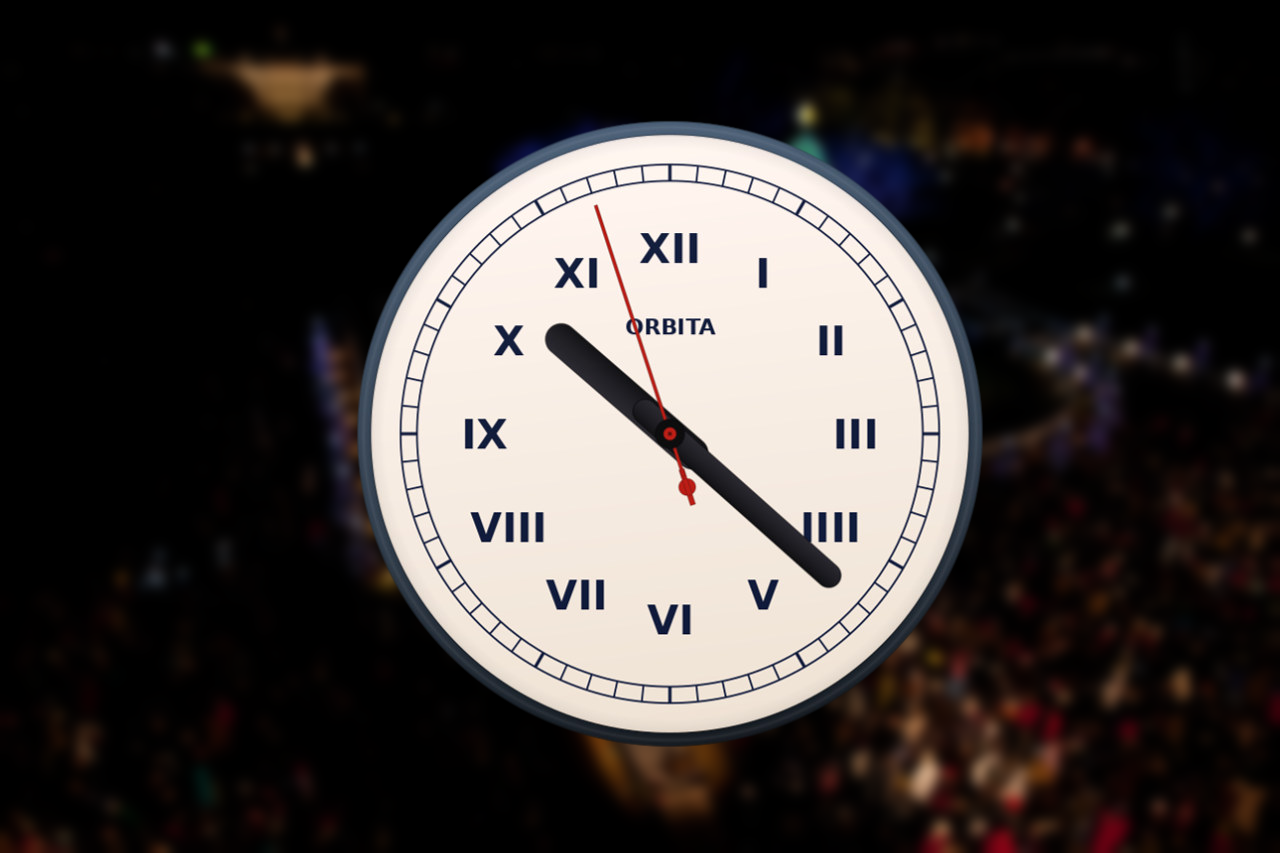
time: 10:21:57
